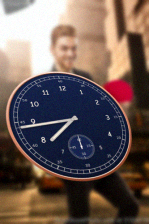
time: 7:44
